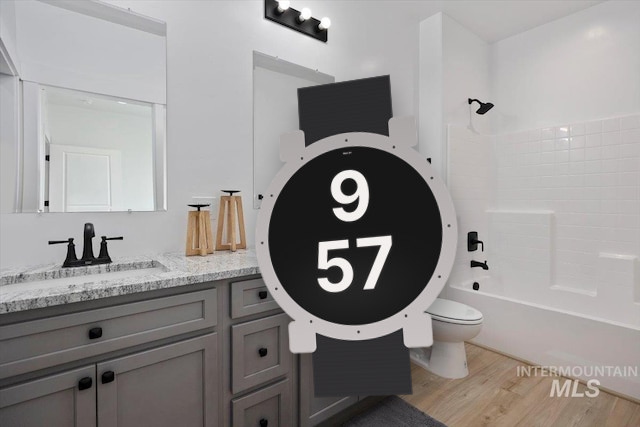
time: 9:57
